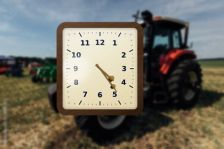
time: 4:24
